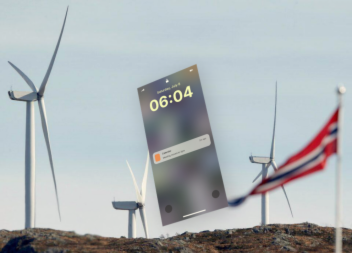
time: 6:04
